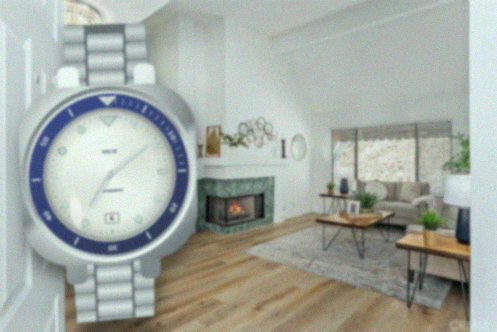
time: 7:09
